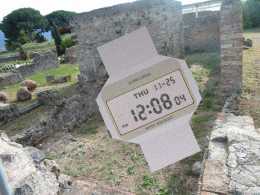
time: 12:08:04
